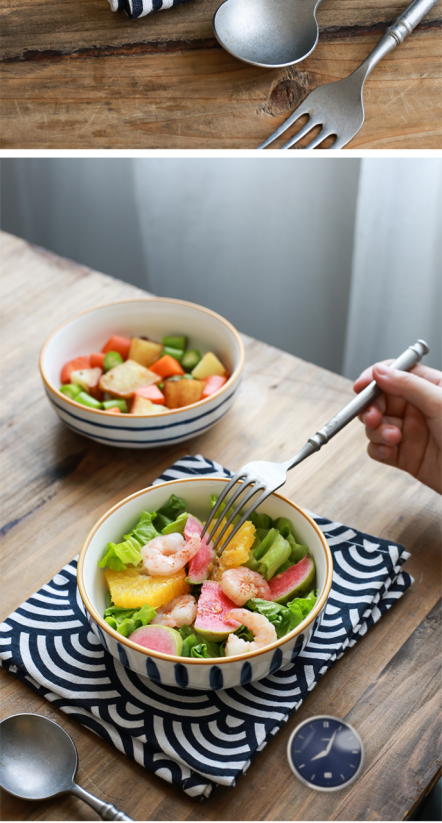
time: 8:04
